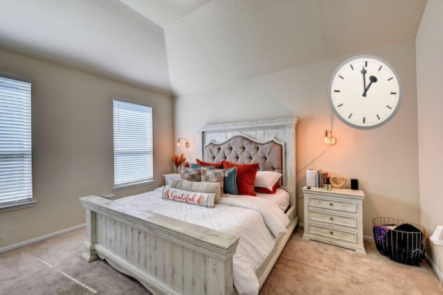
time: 12:59
